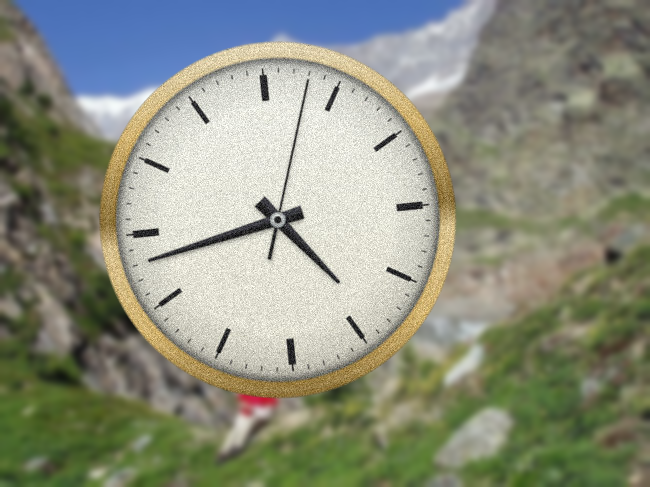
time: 4:43:03
